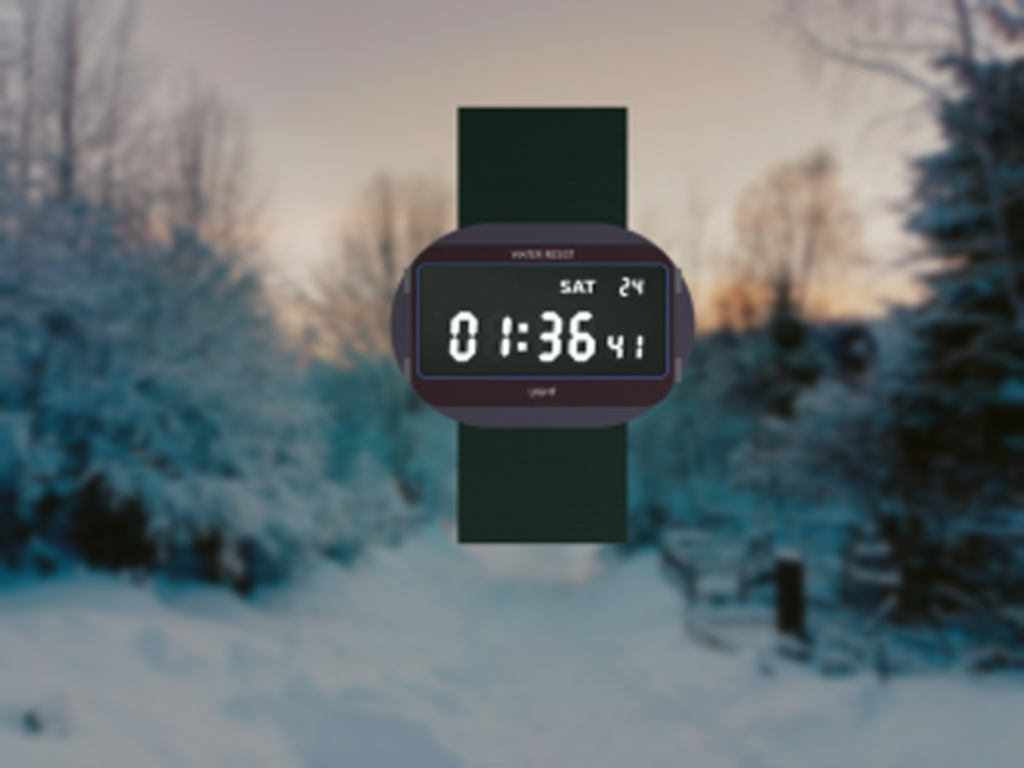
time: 1:36:41
